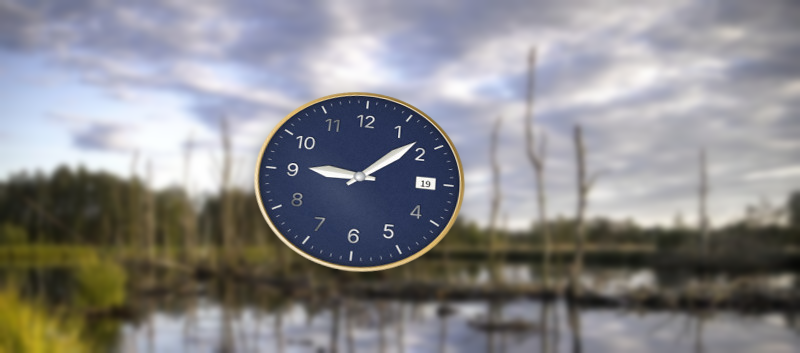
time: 9:08
